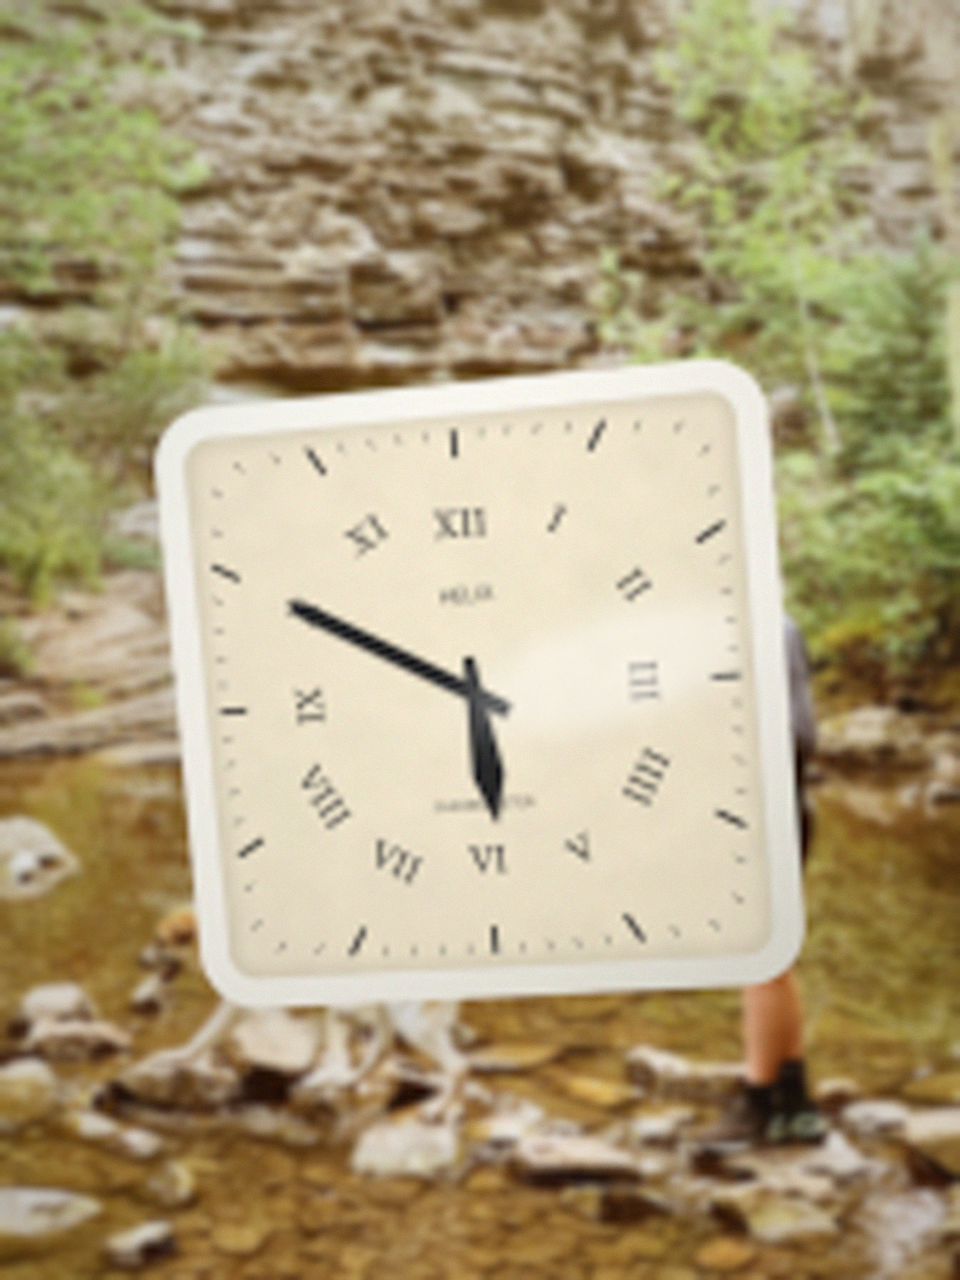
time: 5:50
